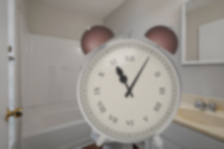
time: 11:05
